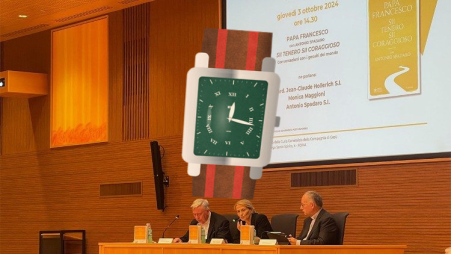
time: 12:17
